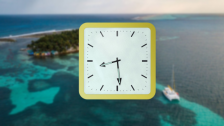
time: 8:29
